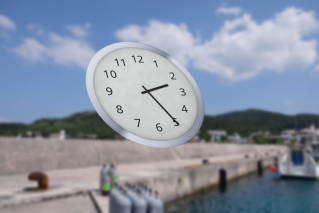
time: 2:25
